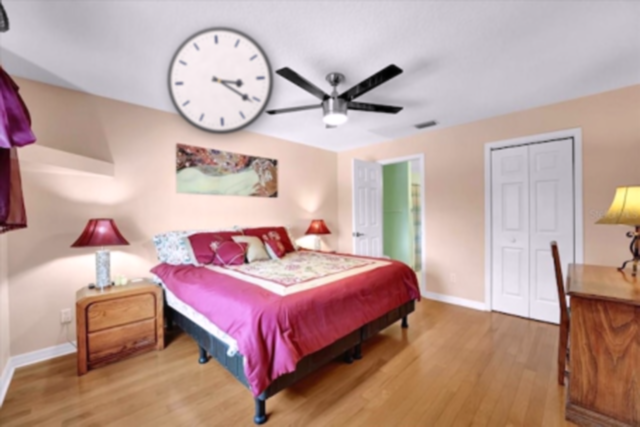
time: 3:21
